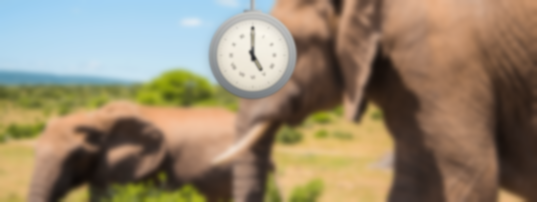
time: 5:00
